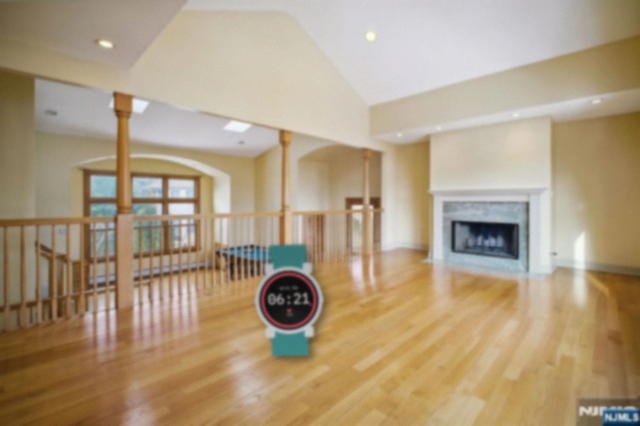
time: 6:21
